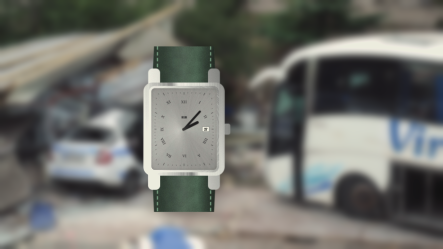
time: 2:07
